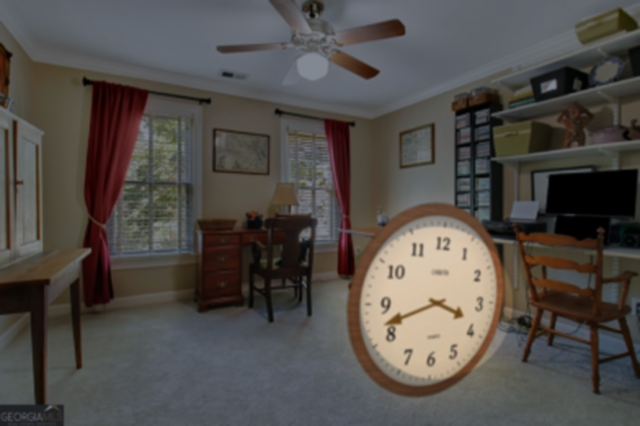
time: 3:42
